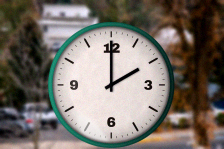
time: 2:00
